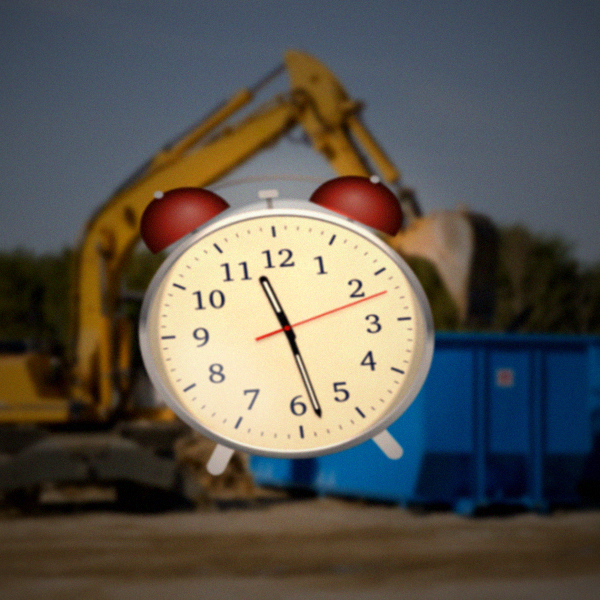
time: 11:28:12
